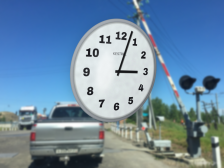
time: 3:03
